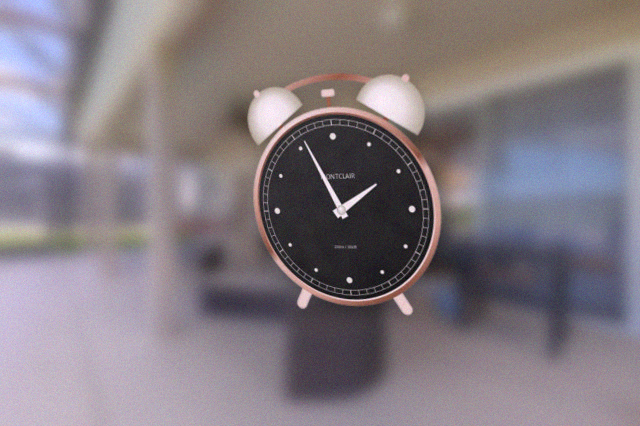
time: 1:56
